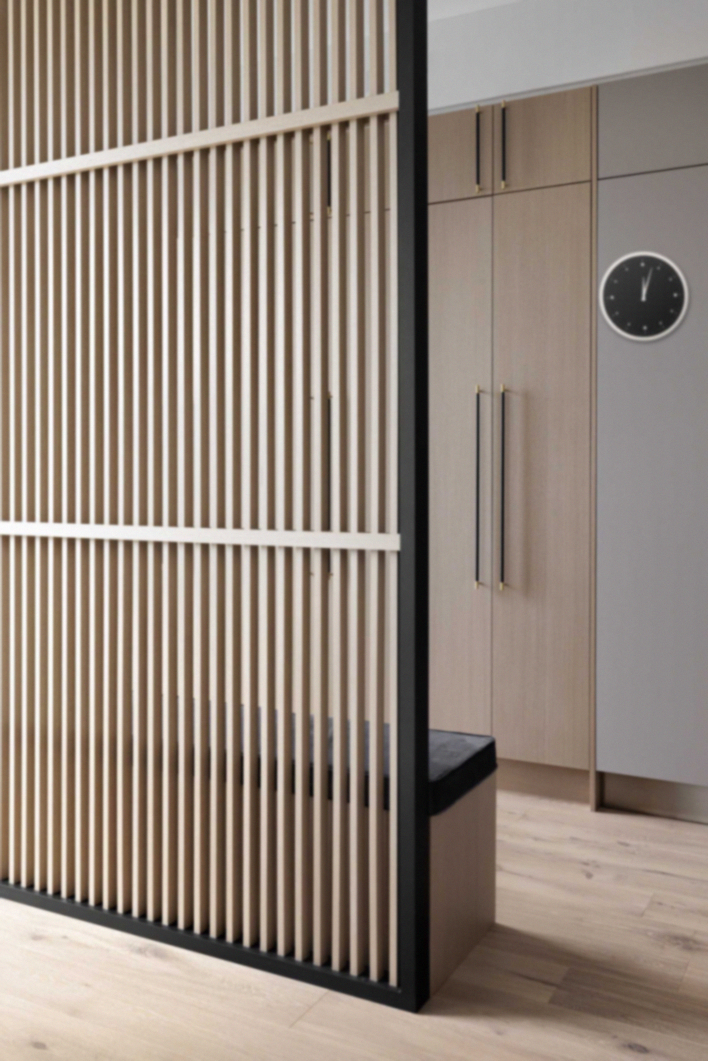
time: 12:03
